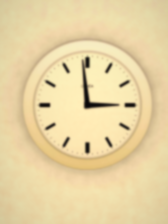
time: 2:59
